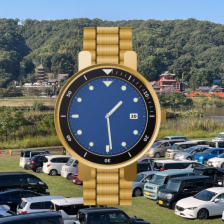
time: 1:29
